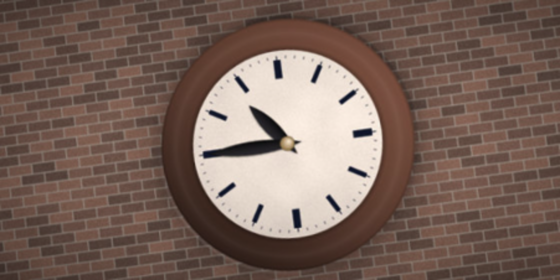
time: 10:45
